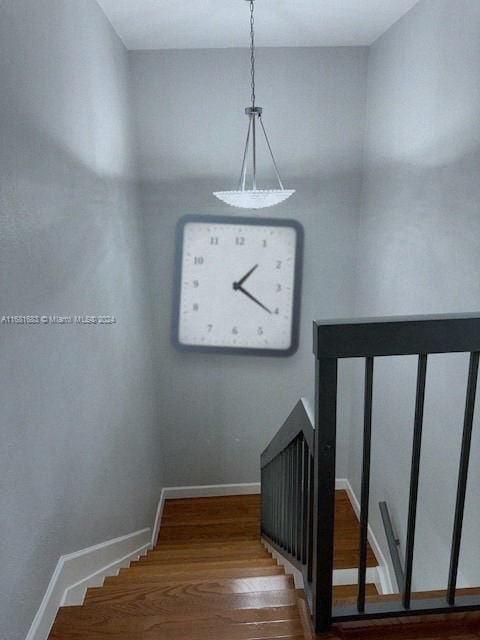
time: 1:21
